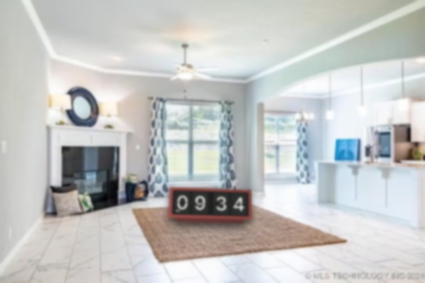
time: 9:34
